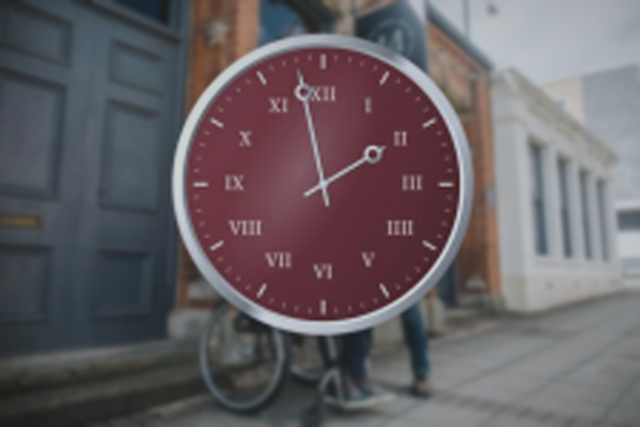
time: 1:58
